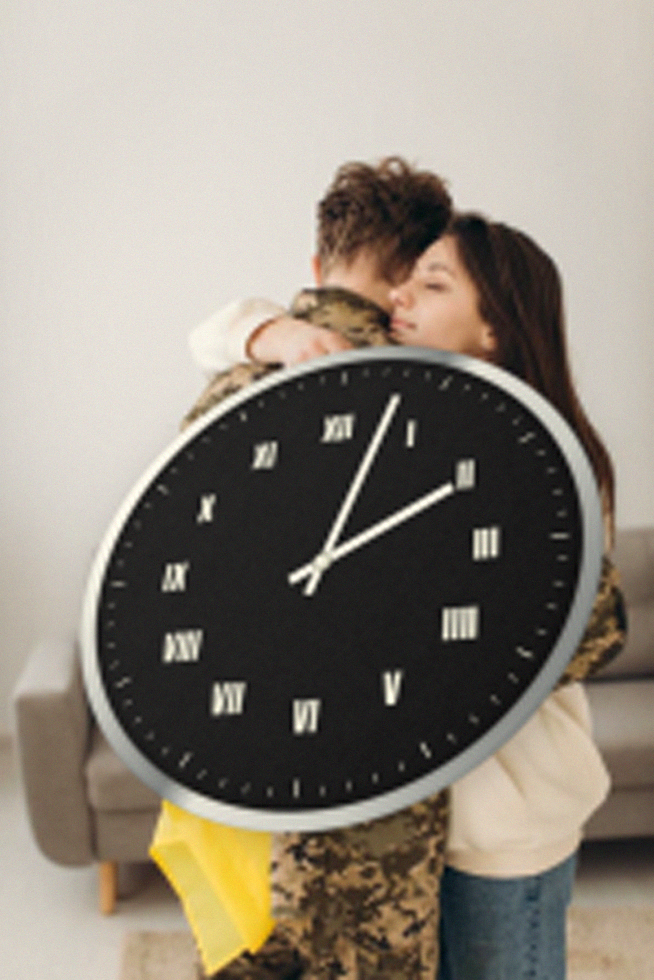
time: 2:03
